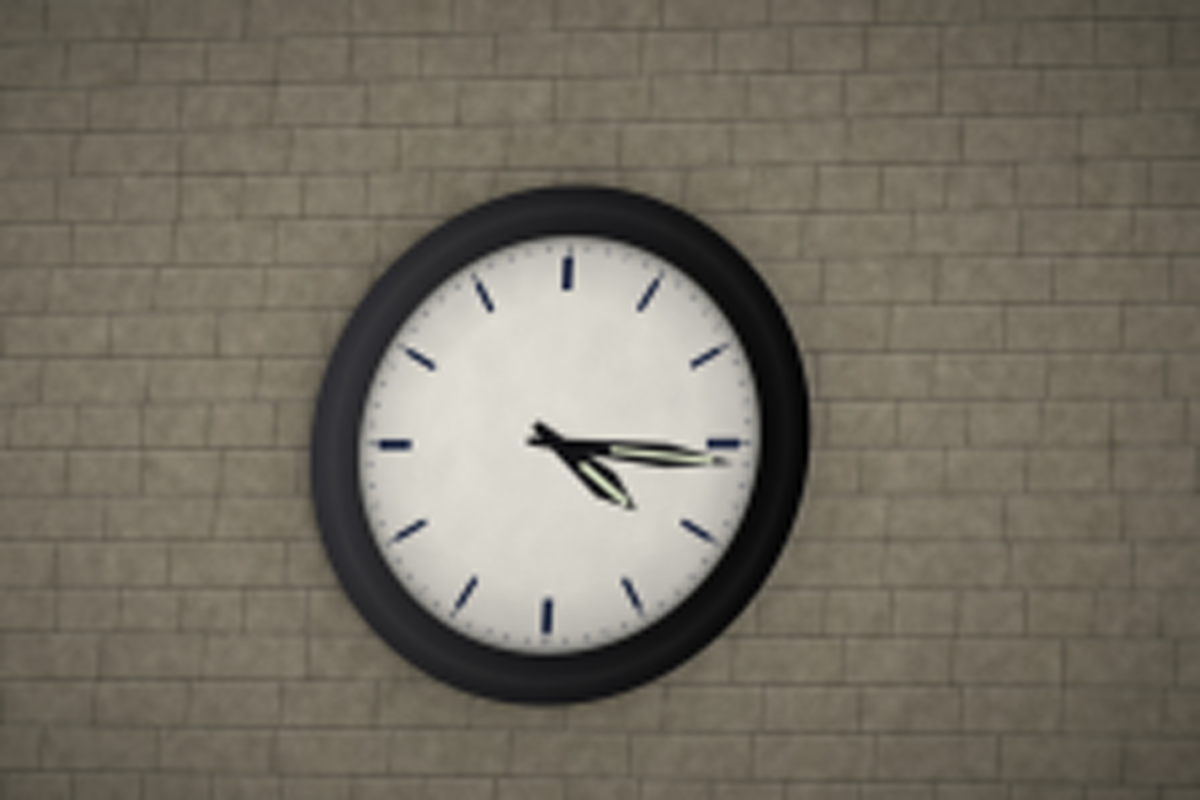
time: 4:16
